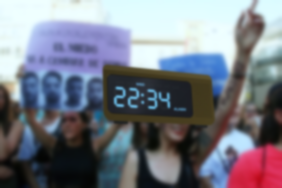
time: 22:34
